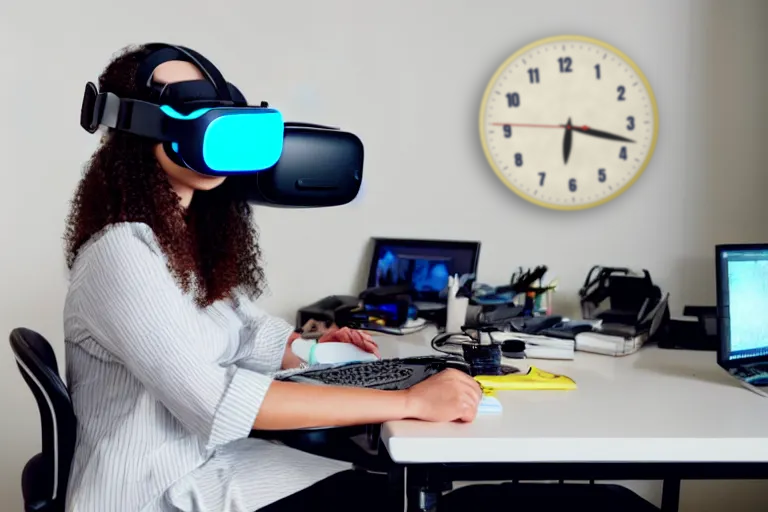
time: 6:17:46
